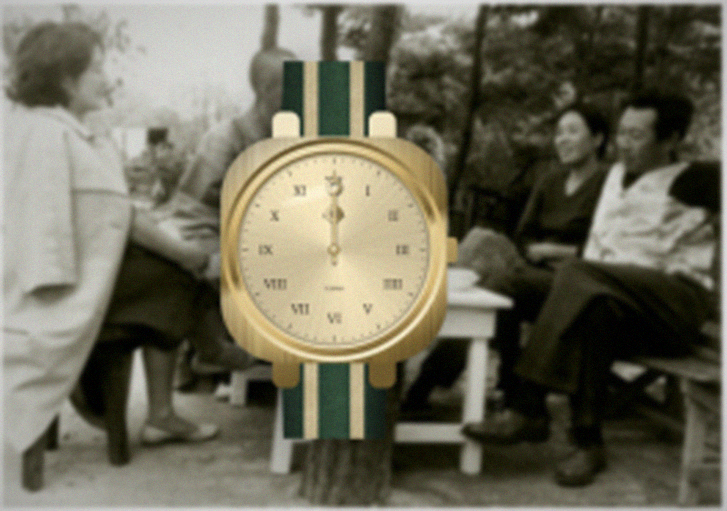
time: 12:00
